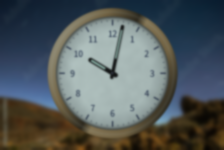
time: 10:02
